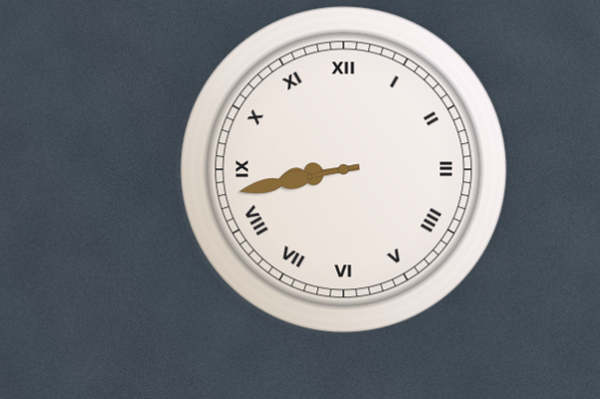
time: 8:43
